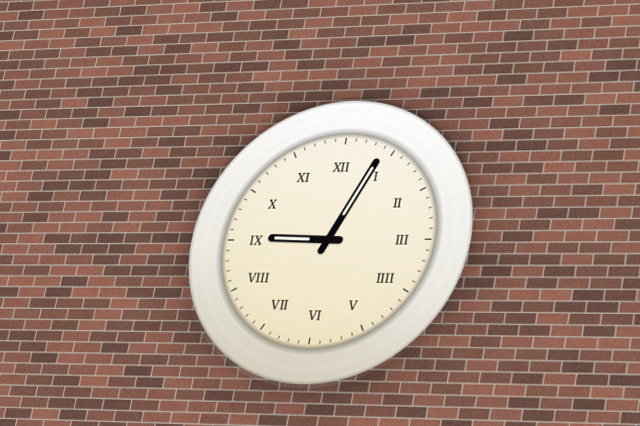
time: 9:04
